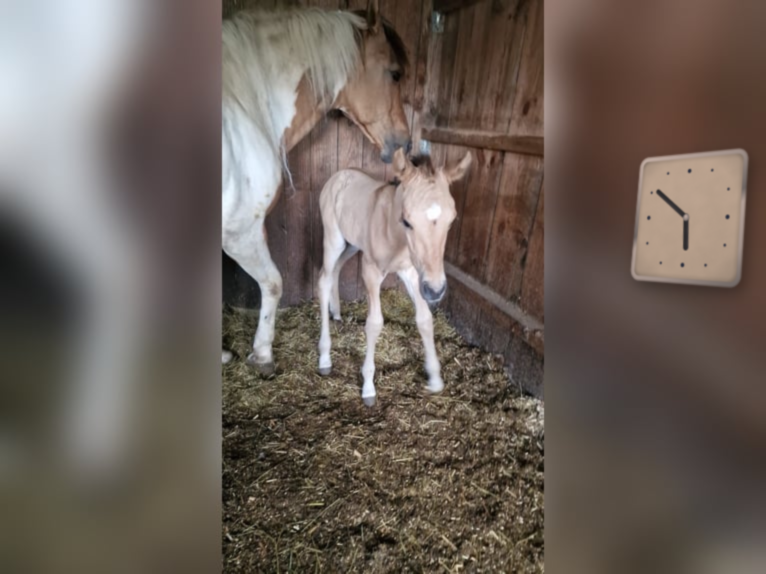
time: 5:51
